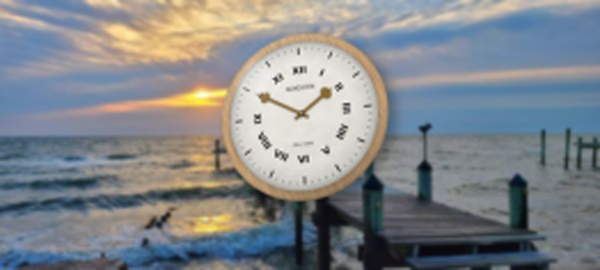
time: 1:50
